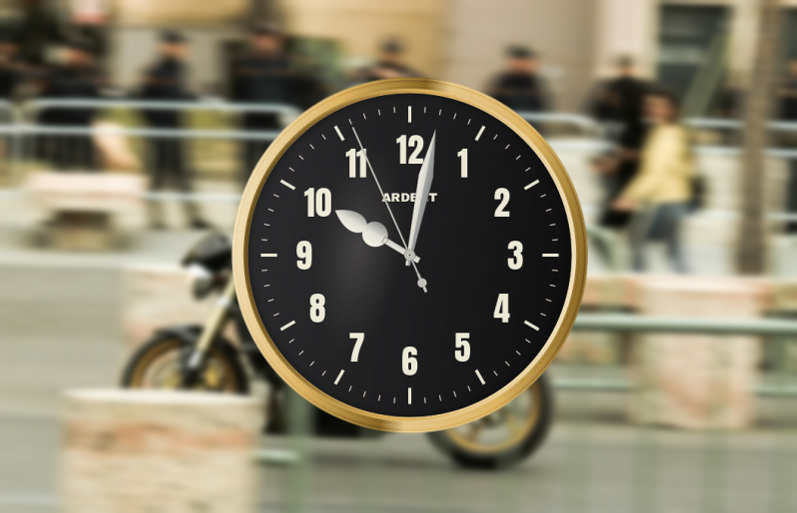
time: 10:01:56
